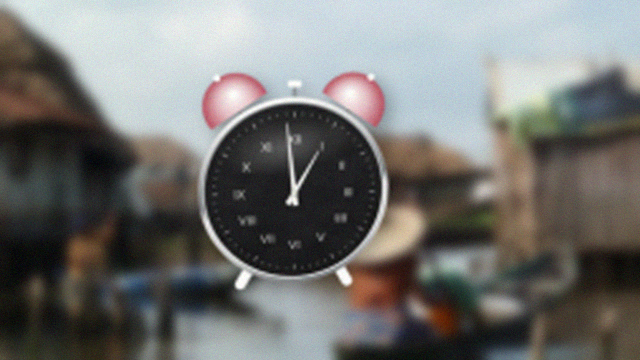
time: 12:59
